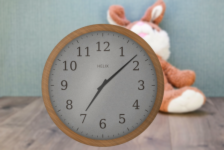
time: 7:08
